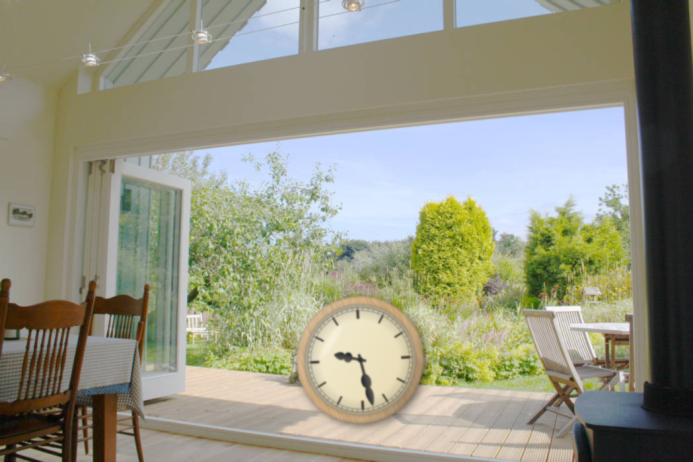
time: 9:28
